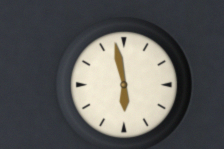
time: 5:58
